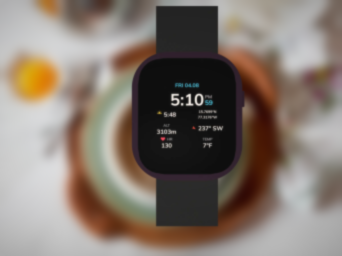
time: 5:10
